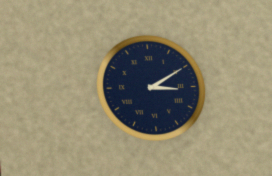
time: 3:10
